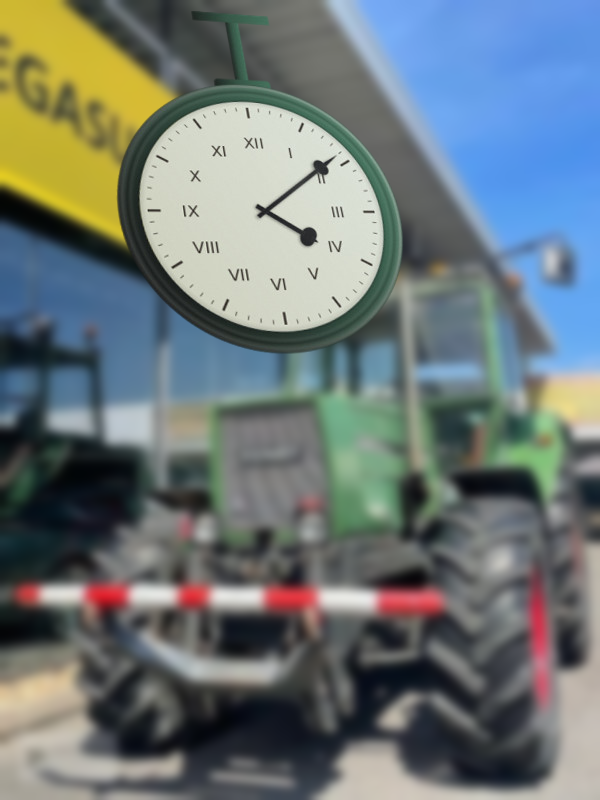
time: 4:09
